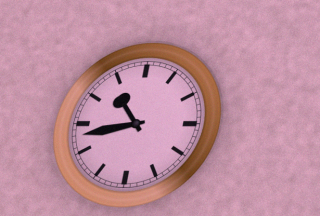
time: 10:43
